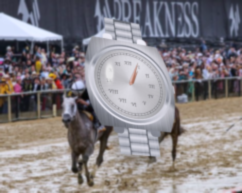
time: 1:04
